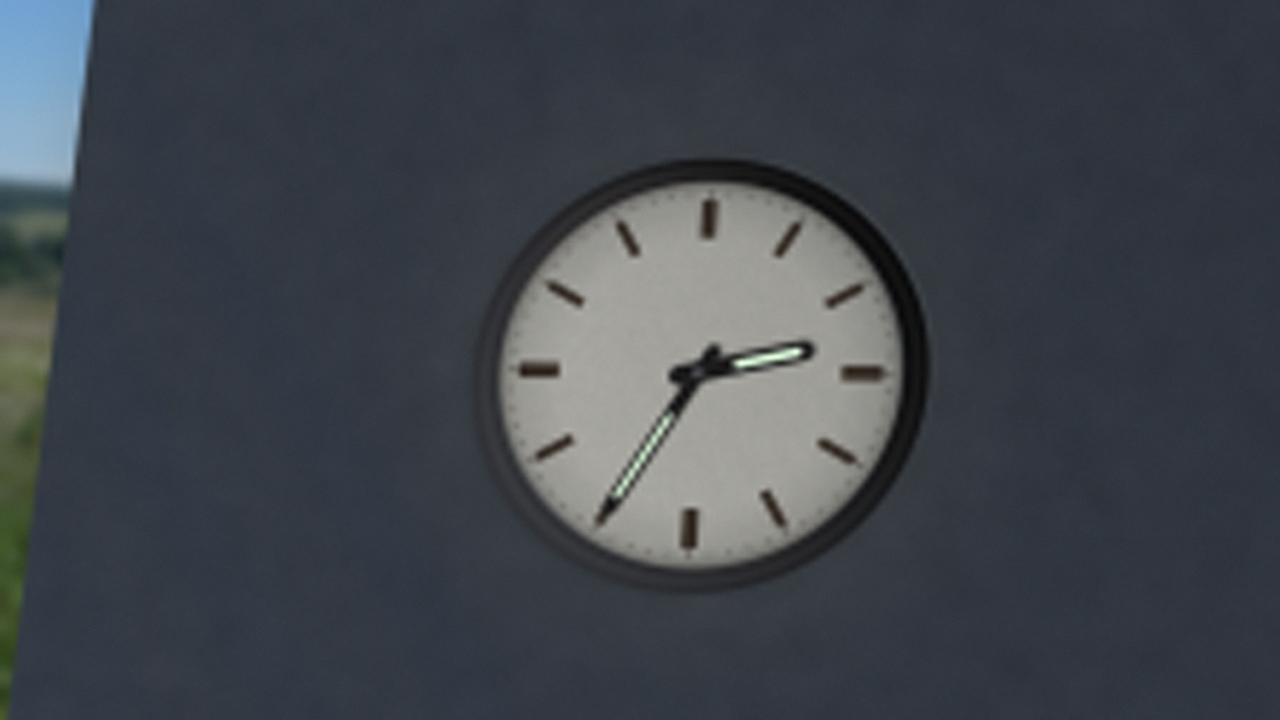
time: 2:35
